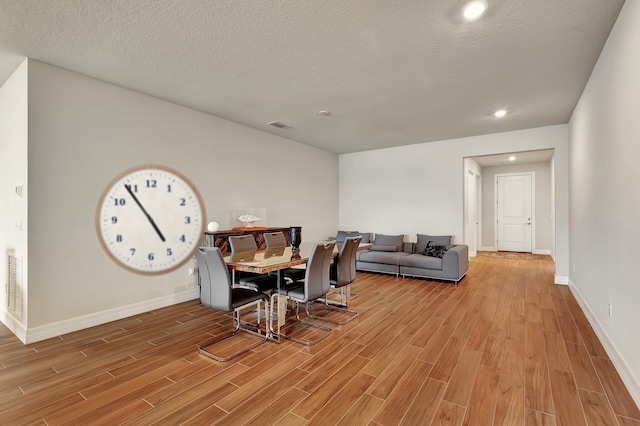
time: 4:54
